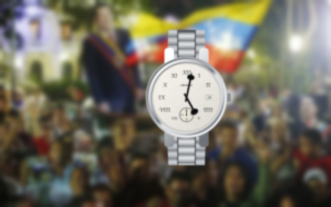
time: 5:02
